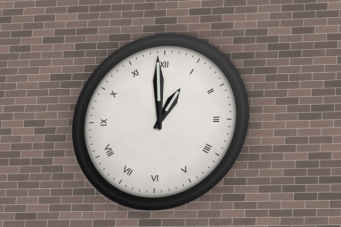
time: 12:59
